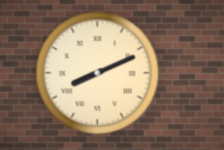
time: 8:11
